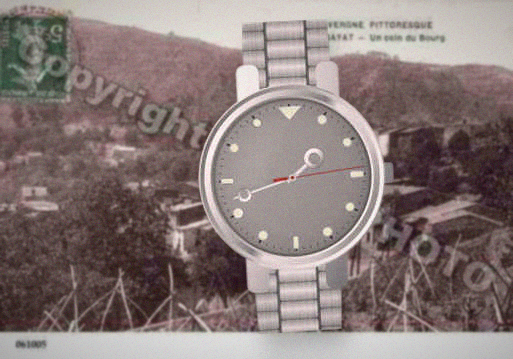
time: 1:42:14
